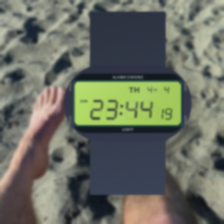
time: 23:44:19
